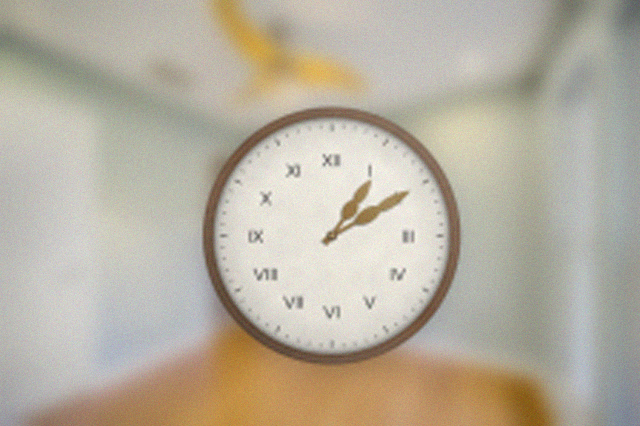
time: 1:10
